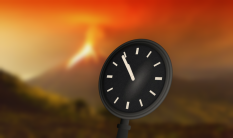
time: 10:54
